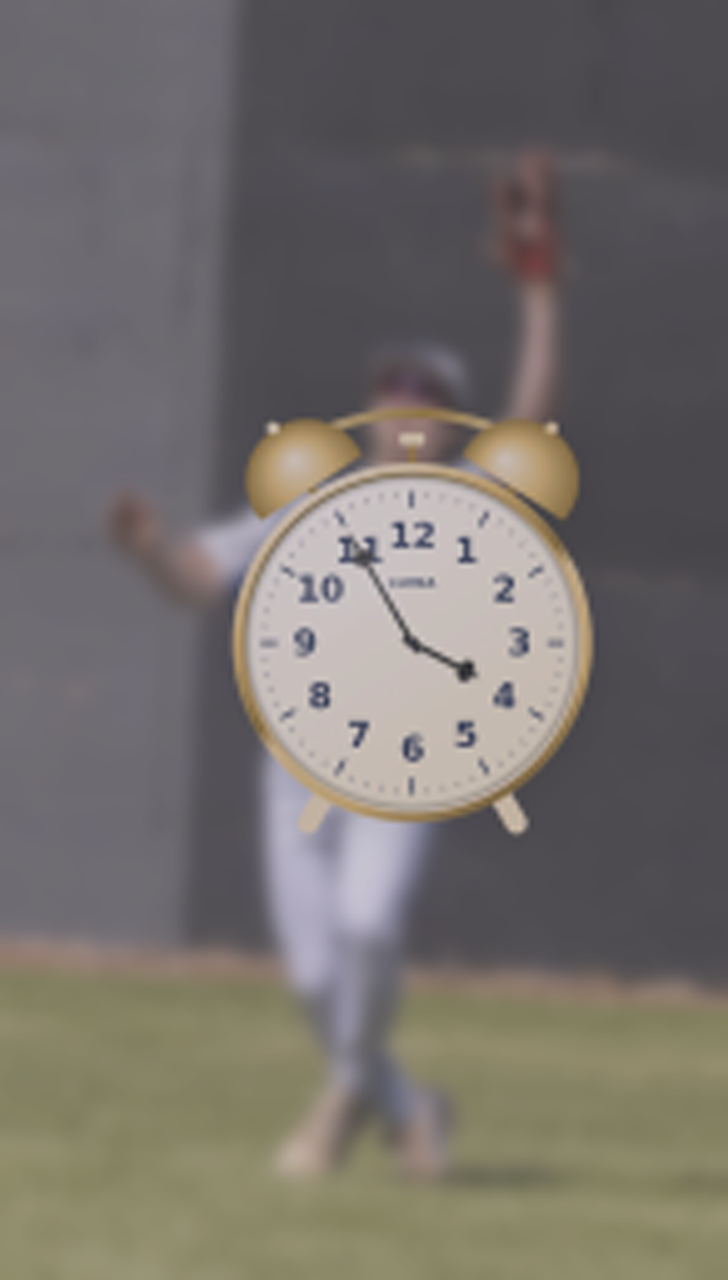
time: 3:55
